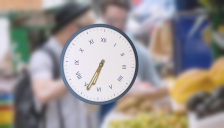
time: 6:34
